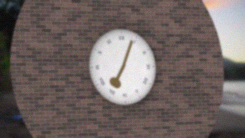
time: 7:04
